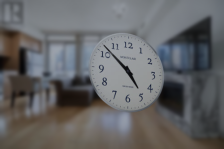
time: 4:52
